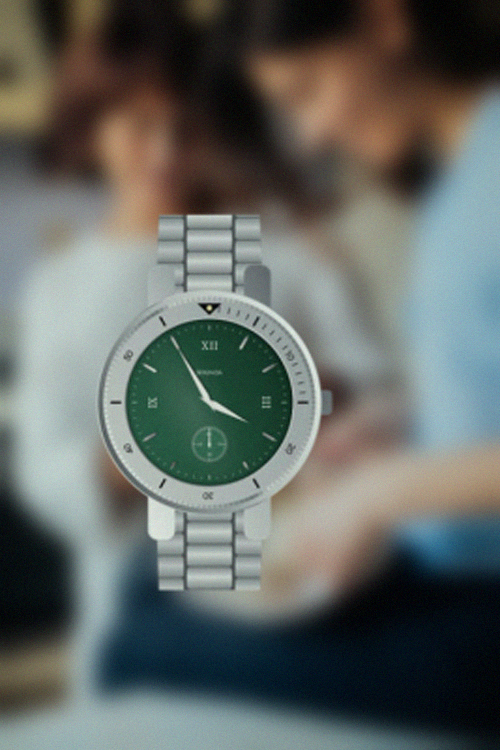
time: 3:55
